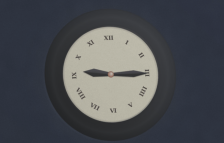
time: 9:15
